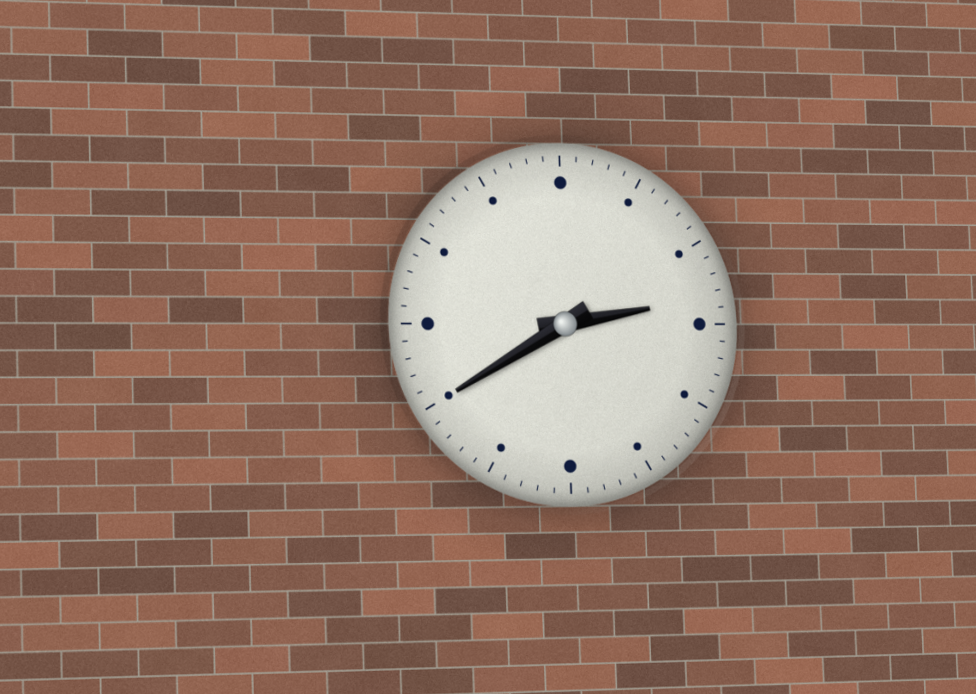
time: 2:40
